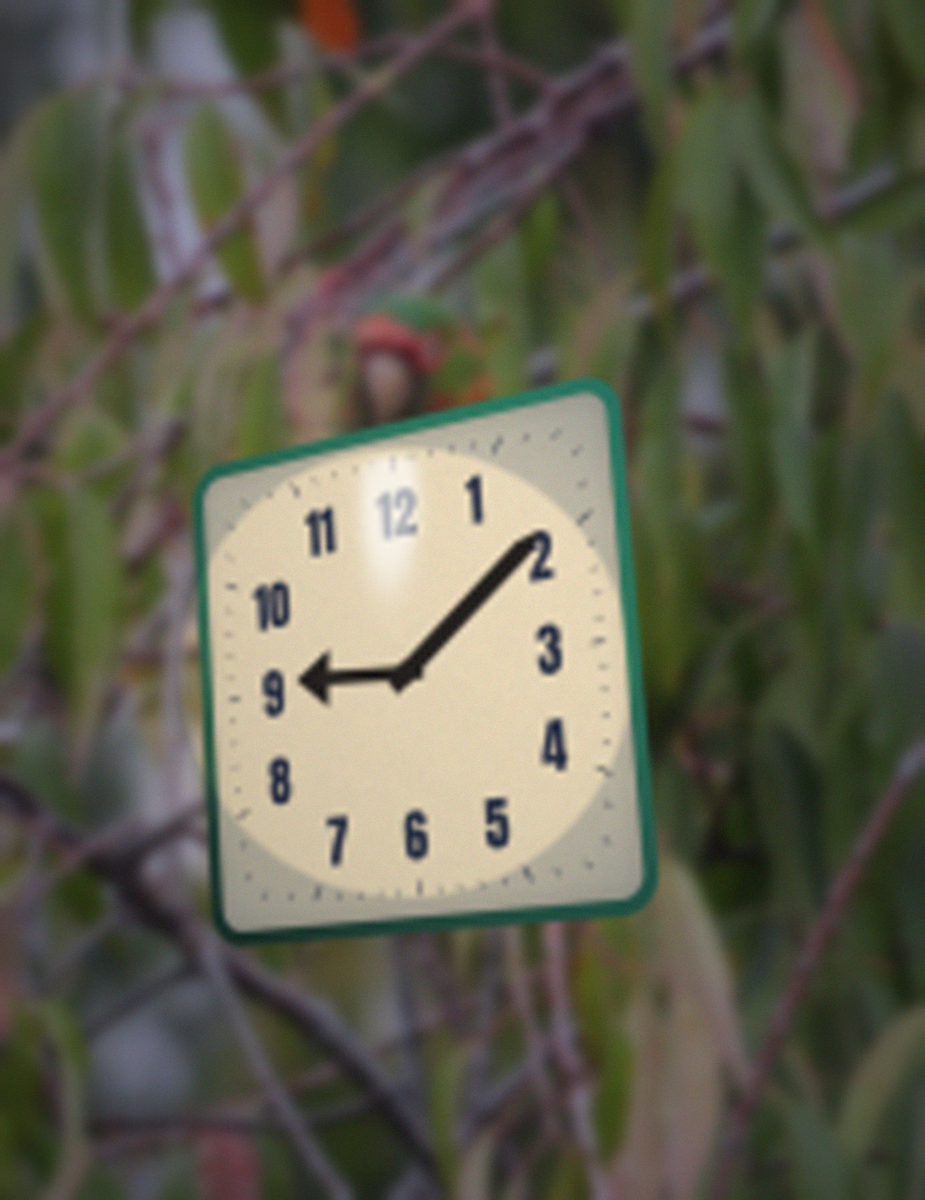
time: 9:09
